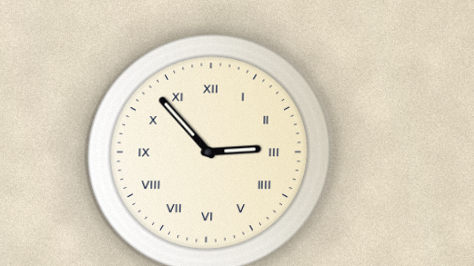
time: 2:53
